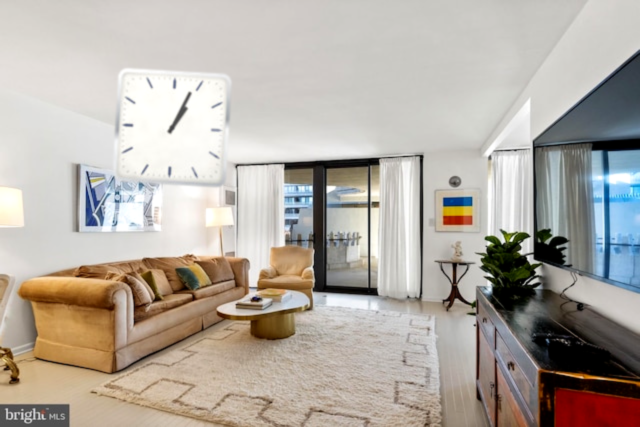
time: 1:04
